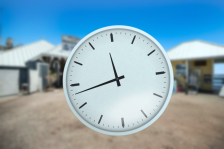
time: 11:43
